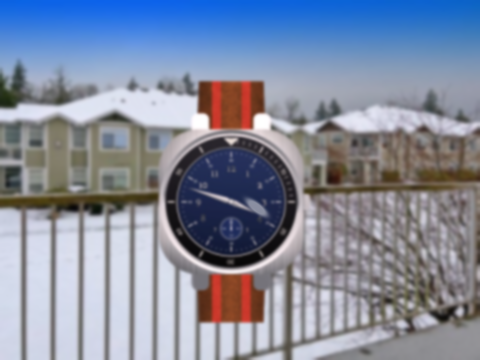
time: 3:48
